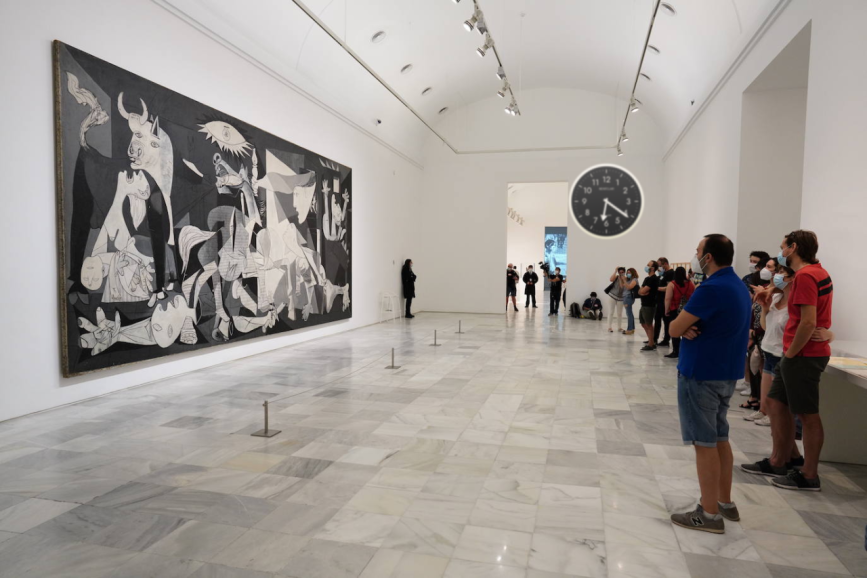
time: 6:21
